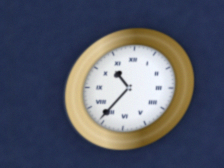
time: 10:36
